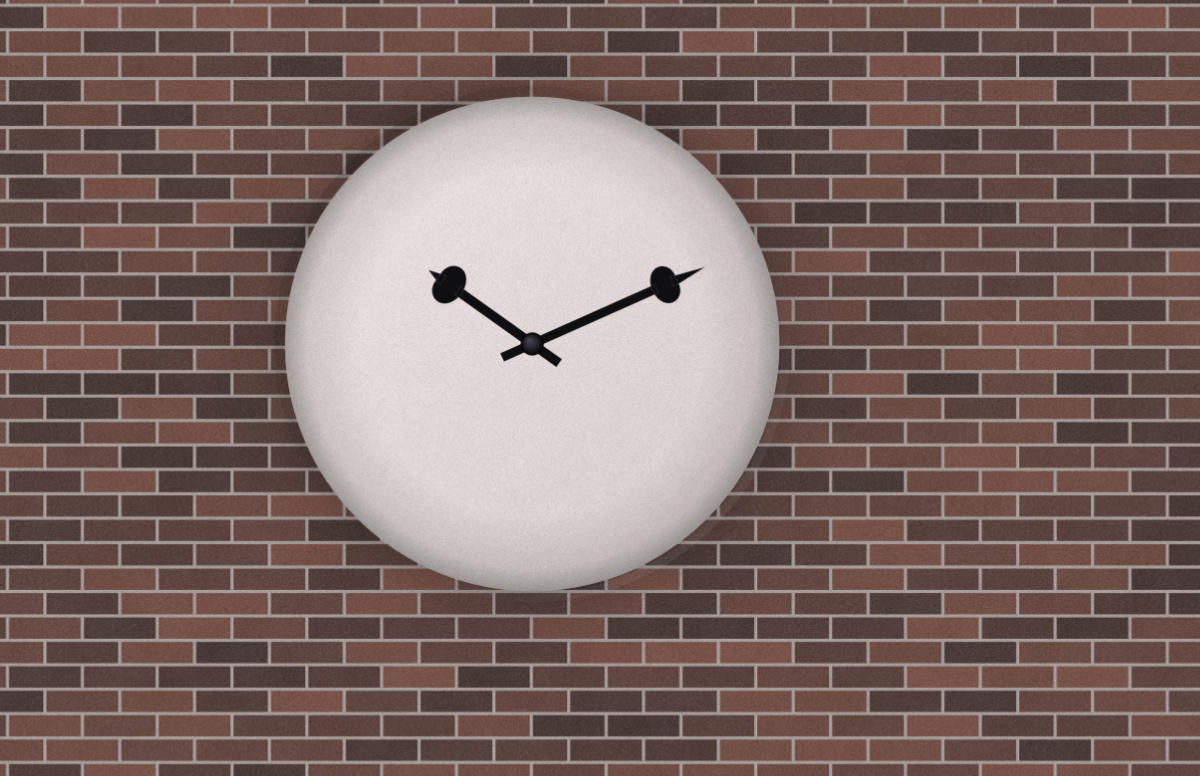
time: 10:11
